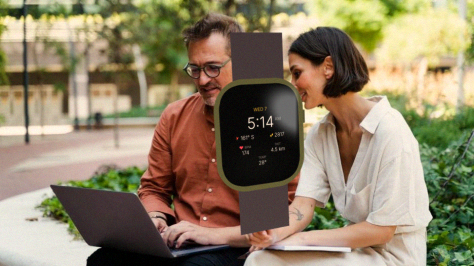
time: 5:14
